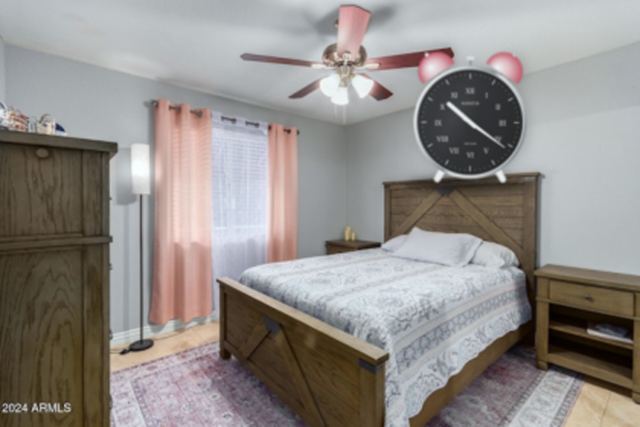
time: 10:21
